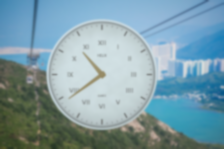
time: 10:39
